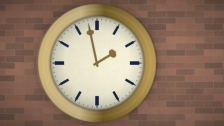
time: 1:58
